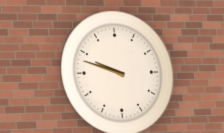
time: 9:48
